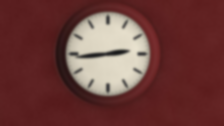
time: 2:44
